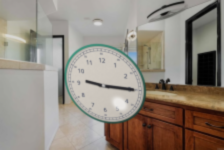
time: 9:15
